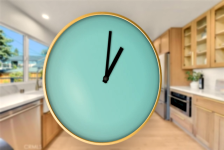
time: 1:01
